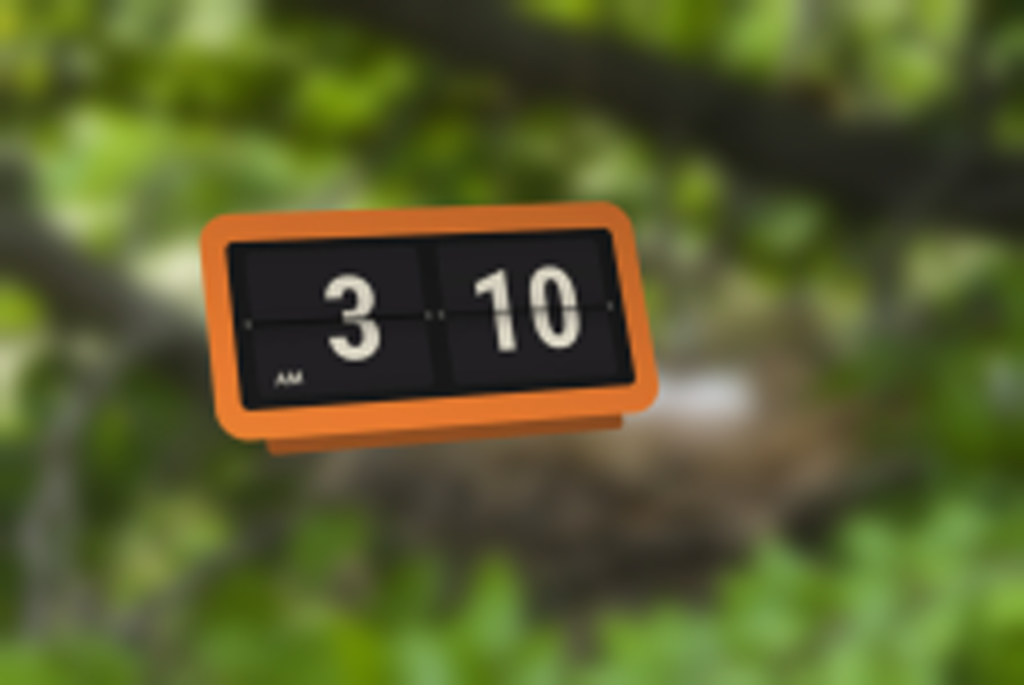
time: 3:10
